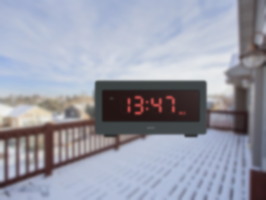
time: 13:47
